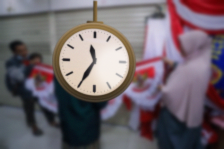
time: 11:35
